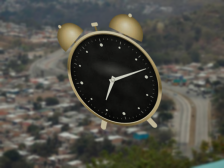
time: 7:13
